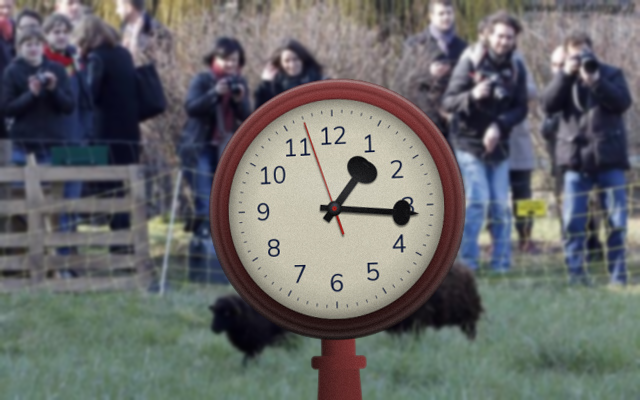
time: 1:15:57
